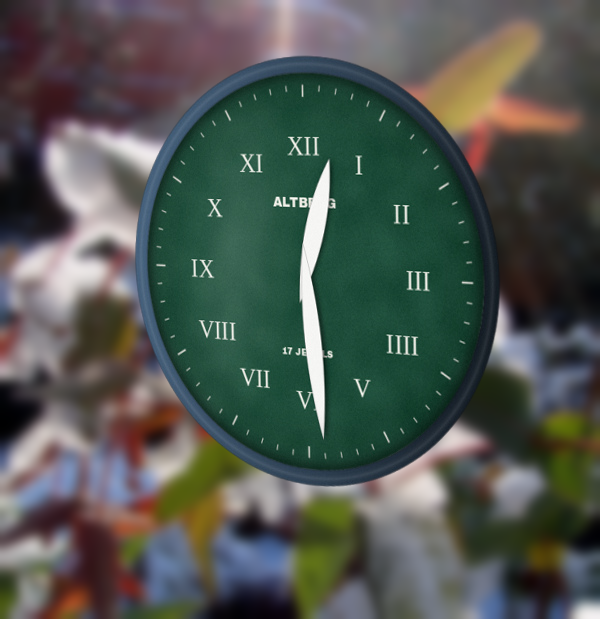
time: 12:29
